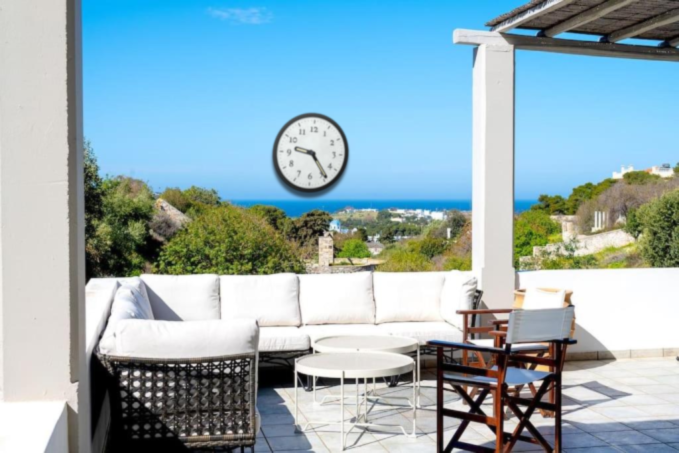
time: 9:24
